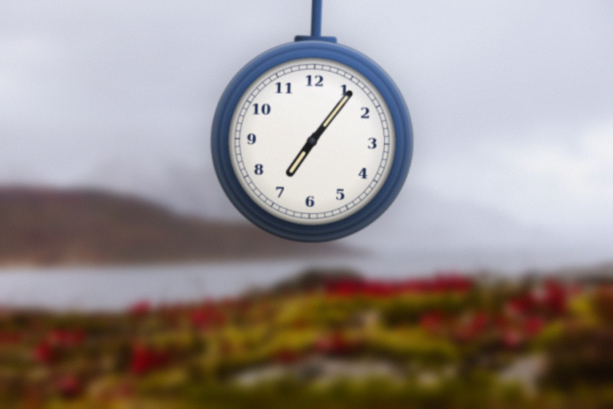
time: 7:06
